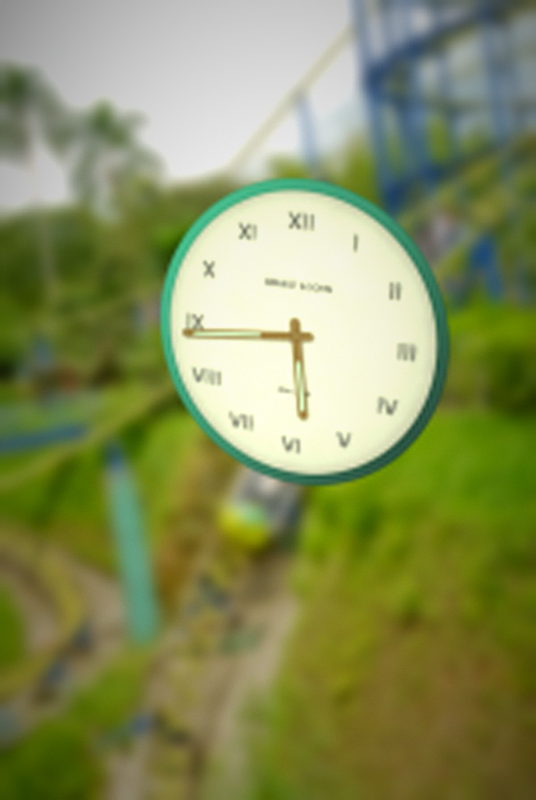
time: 5:44
